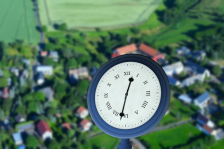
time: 12:32
